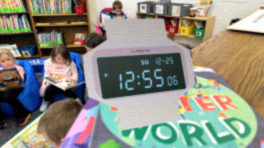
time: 12:55
